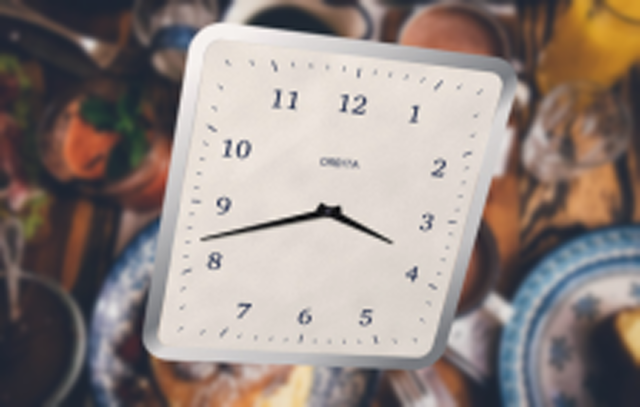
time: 3:42
